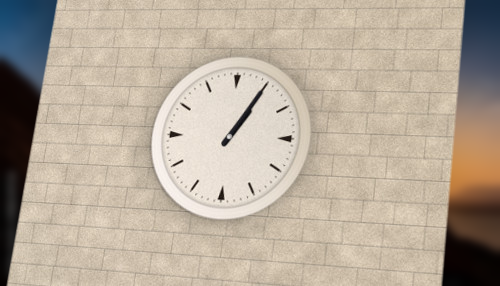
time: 1:05
